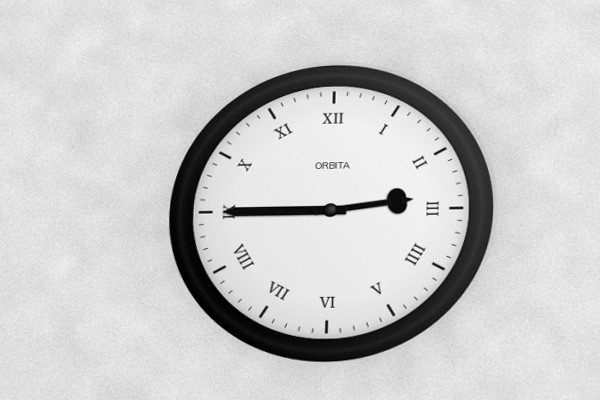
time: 2:45
